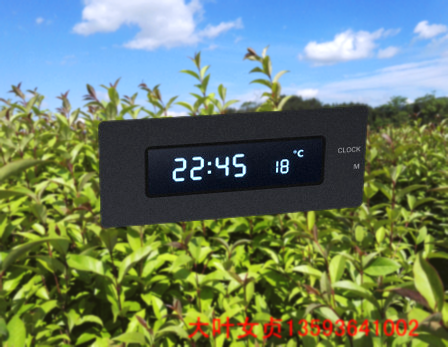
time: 22:45
